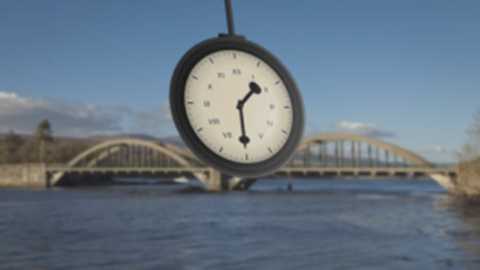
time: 1:30
